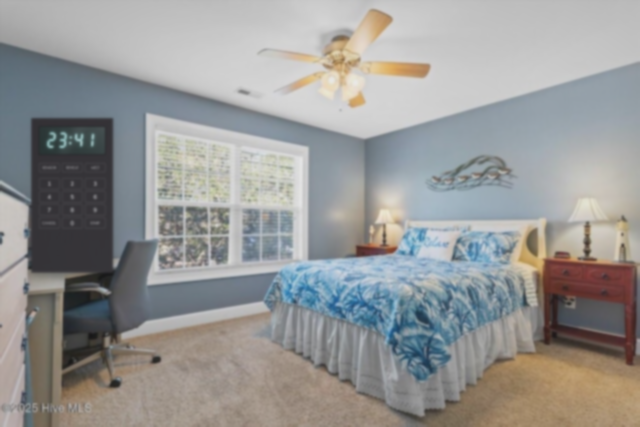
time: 23:41
